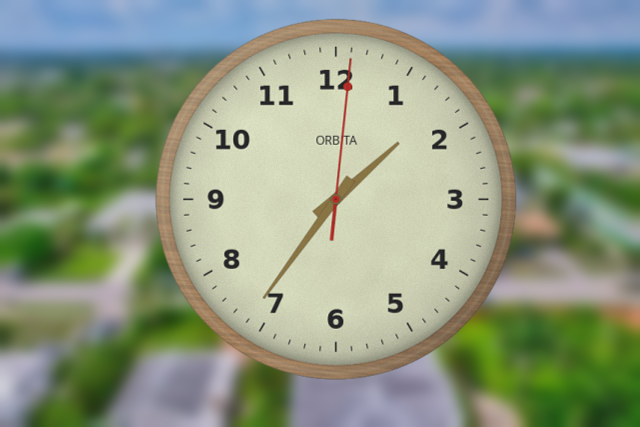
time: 1:36:01
